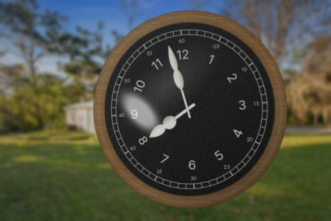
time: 7:58
